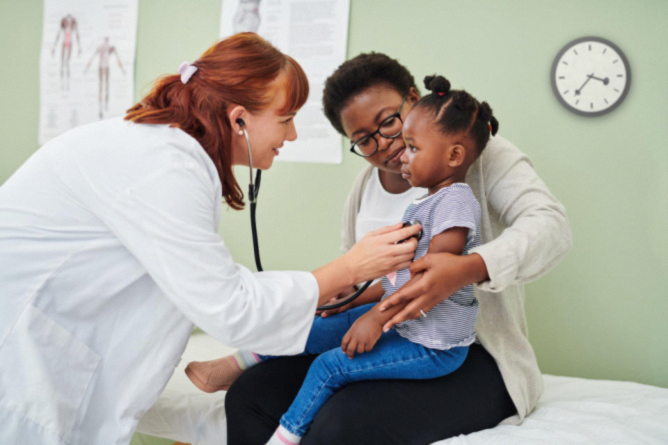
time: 3:37
